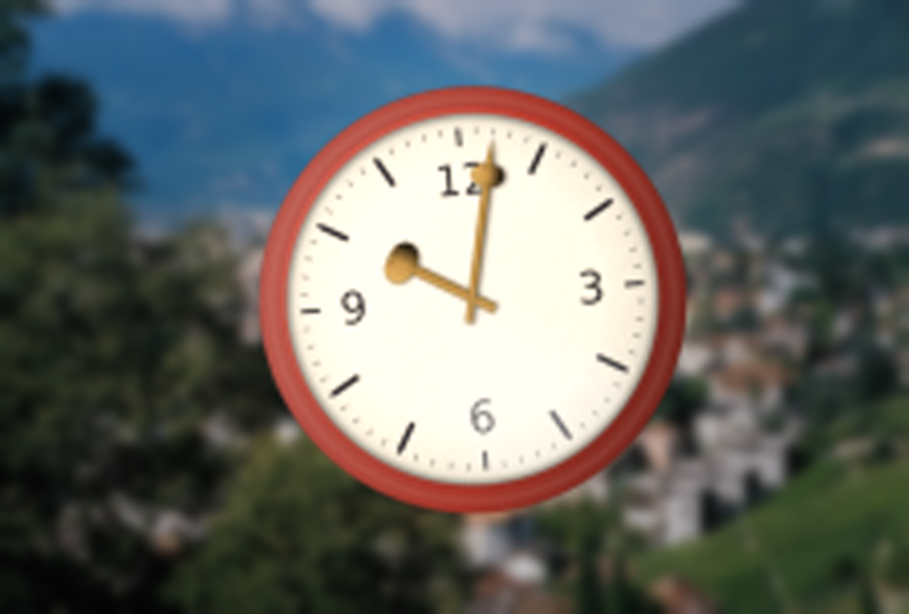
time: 10:02
